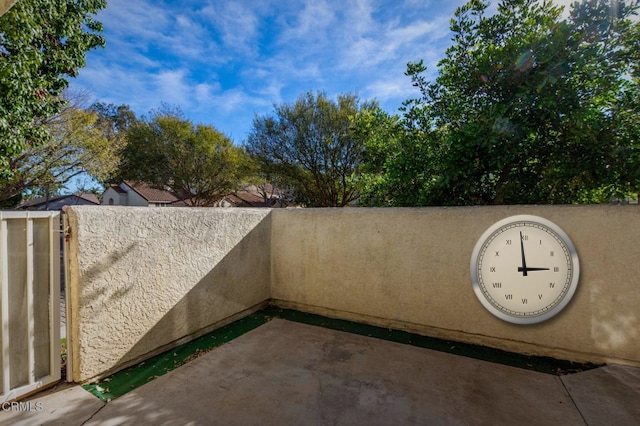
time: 2:59
